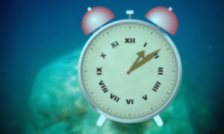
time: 1:09
